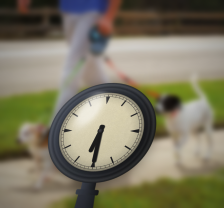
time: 6:30
